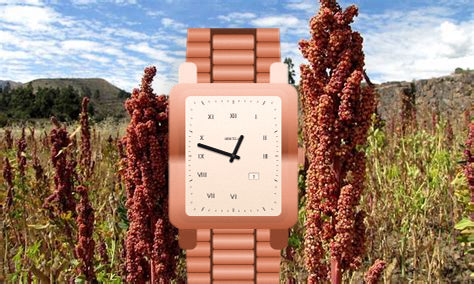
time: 12:48
